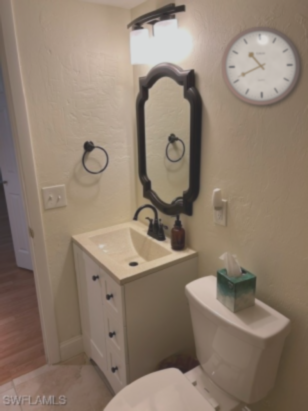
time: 10:41
